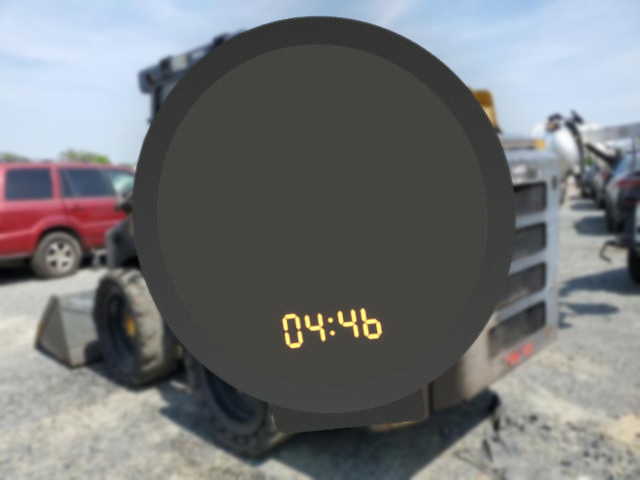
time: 4:46
